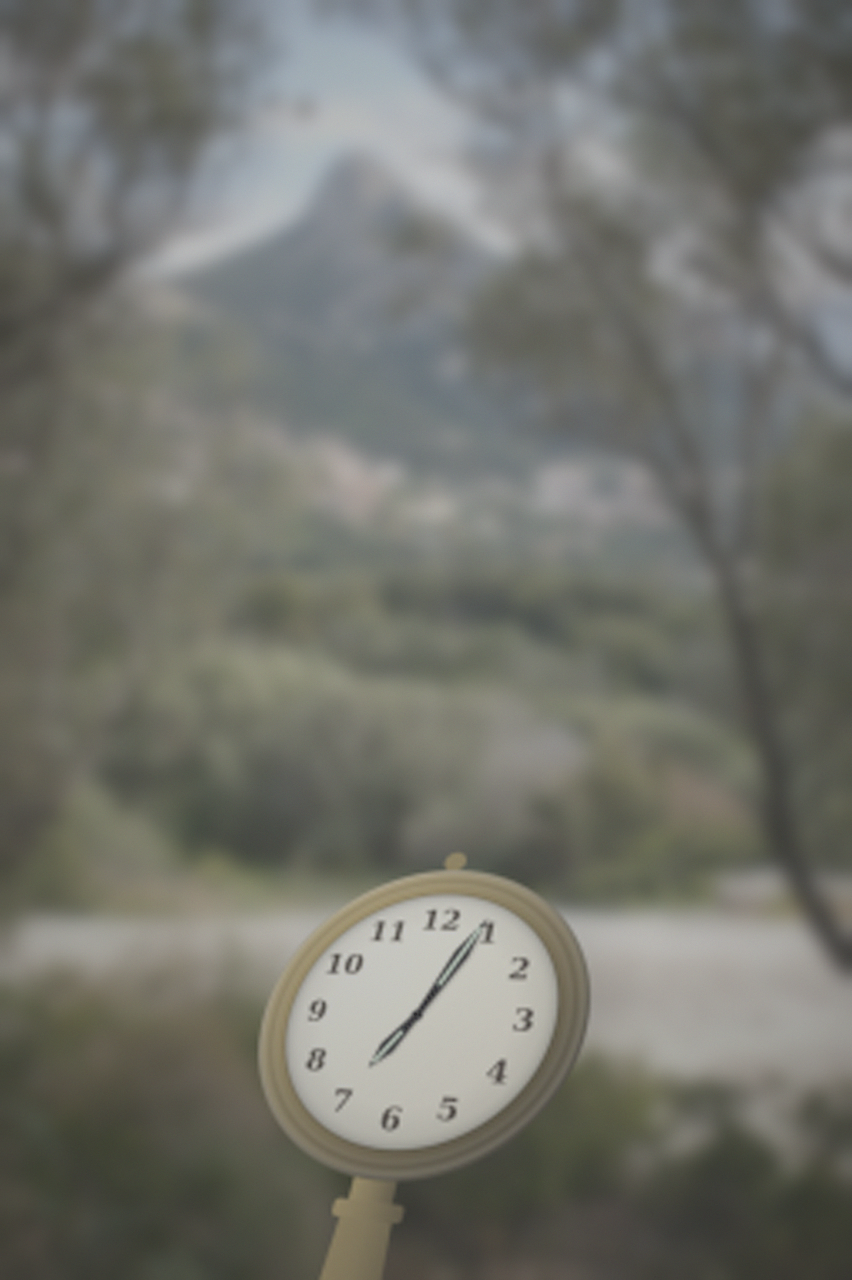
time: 7:04
